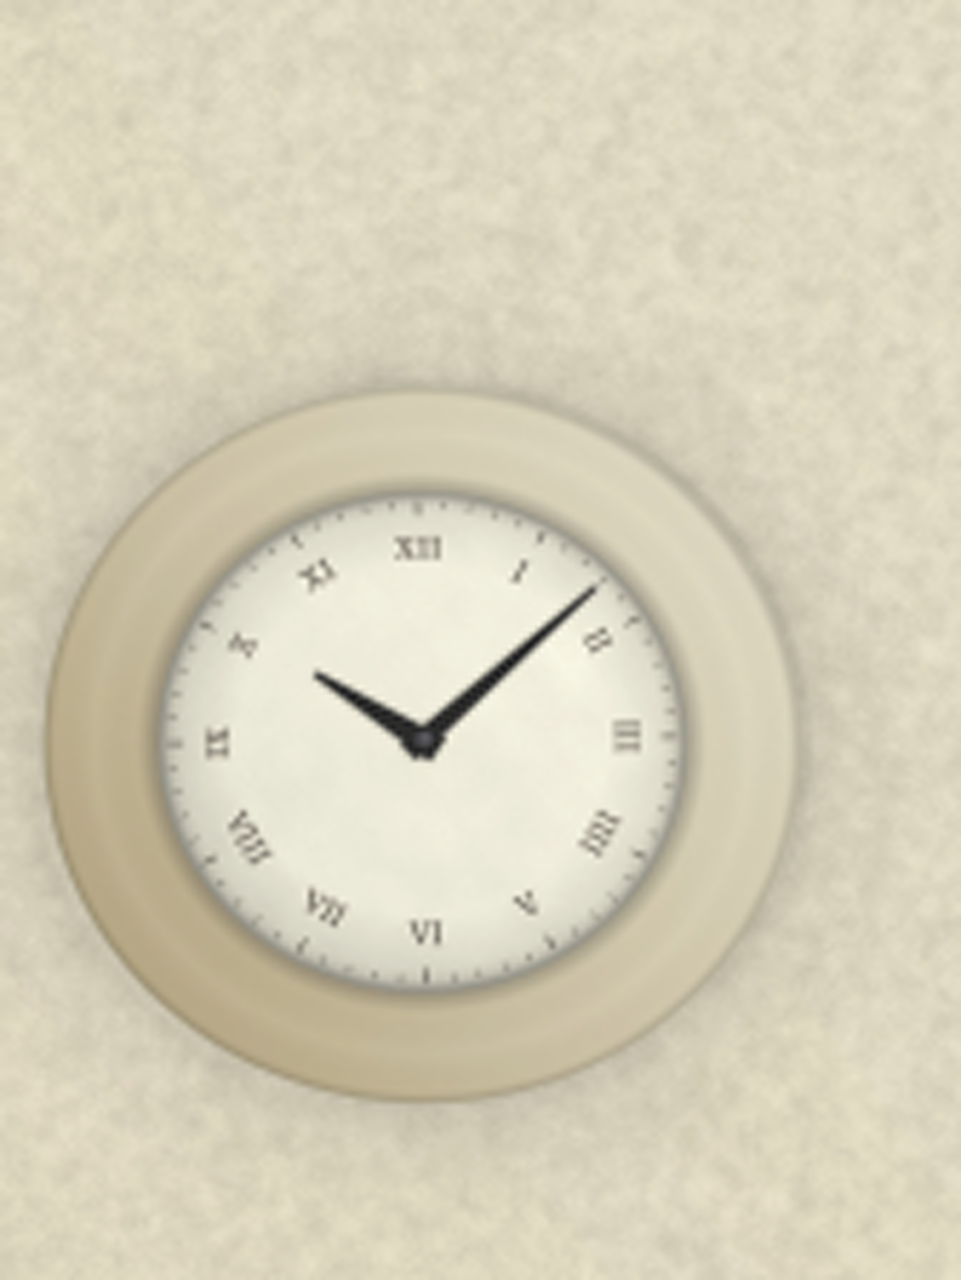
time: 10:08
